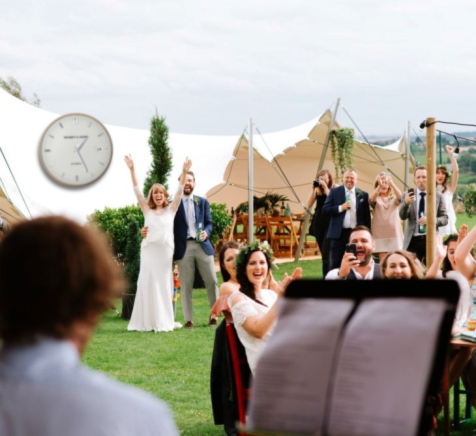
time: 1:26
